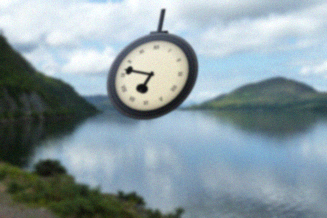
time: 6:47
